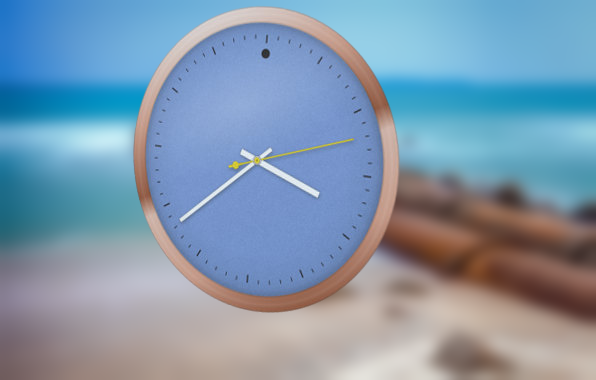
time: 3:38:12
